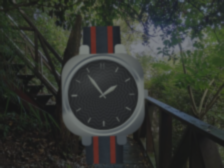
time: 1:54
